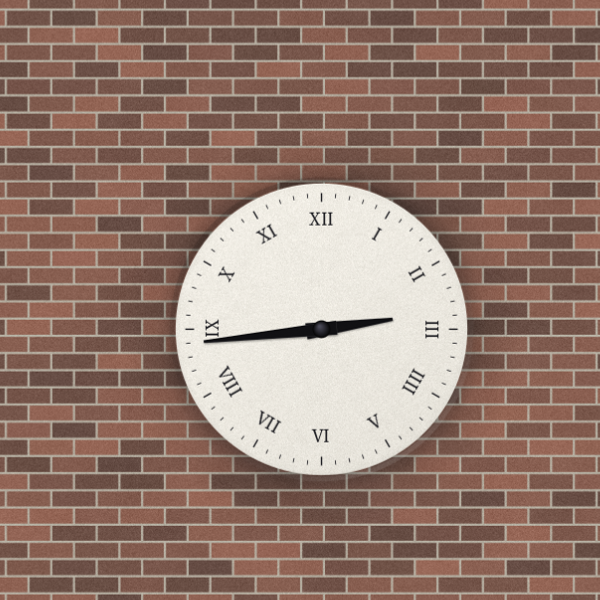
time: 2:44
